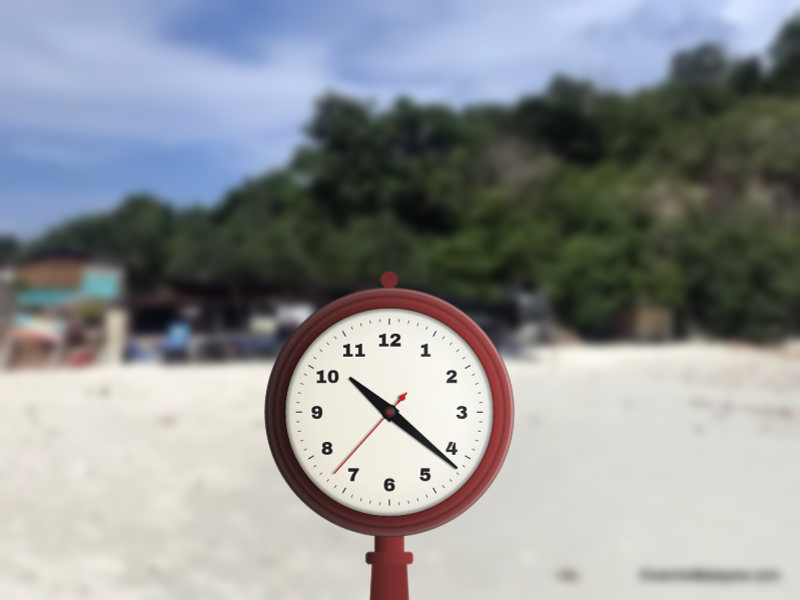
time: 10:21:37
